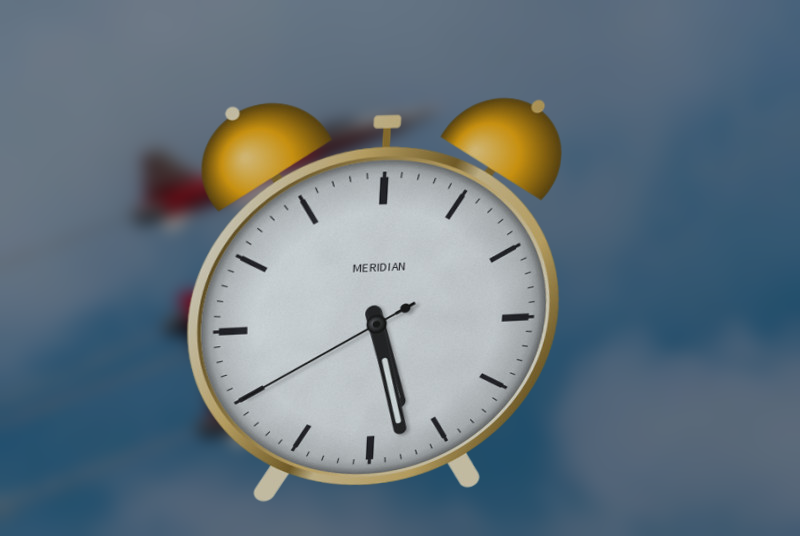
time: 5:27:40
